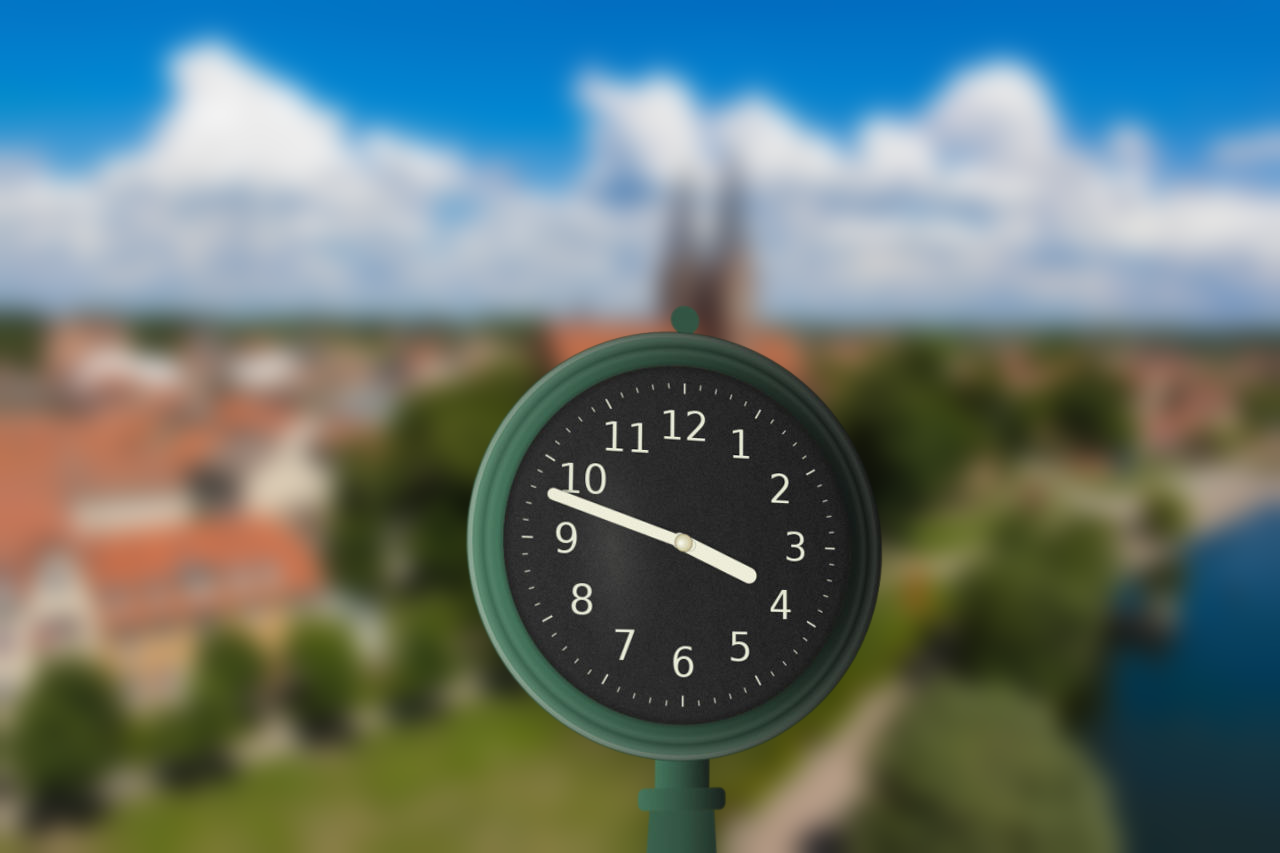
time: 3:48
